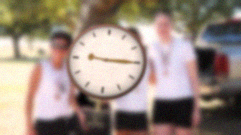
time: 9:15
